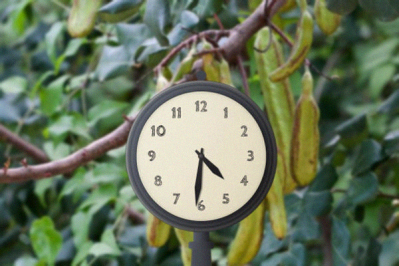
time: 4:31
